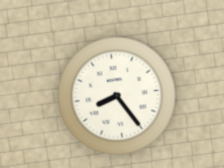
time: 8:25
